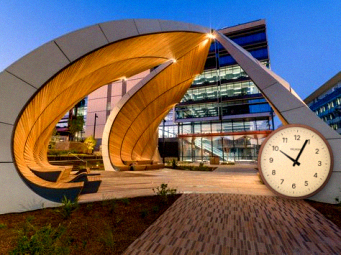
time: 10:04
